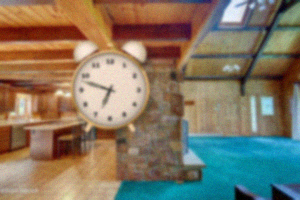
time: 6:48
